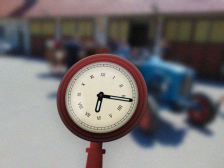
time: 6:16
